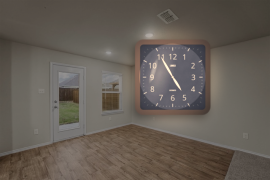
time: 4:55
